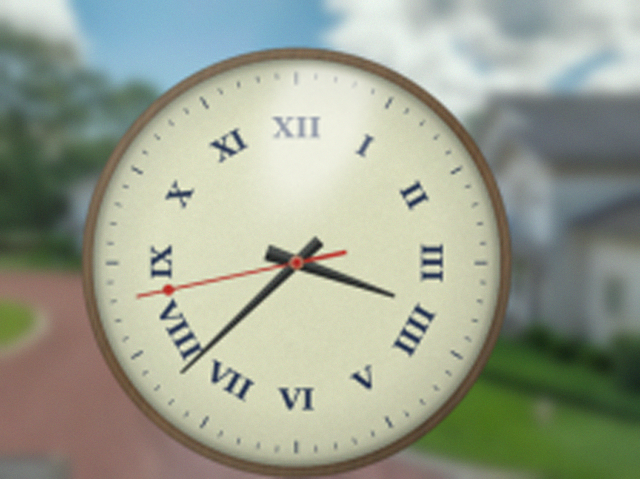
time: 3:37:43
